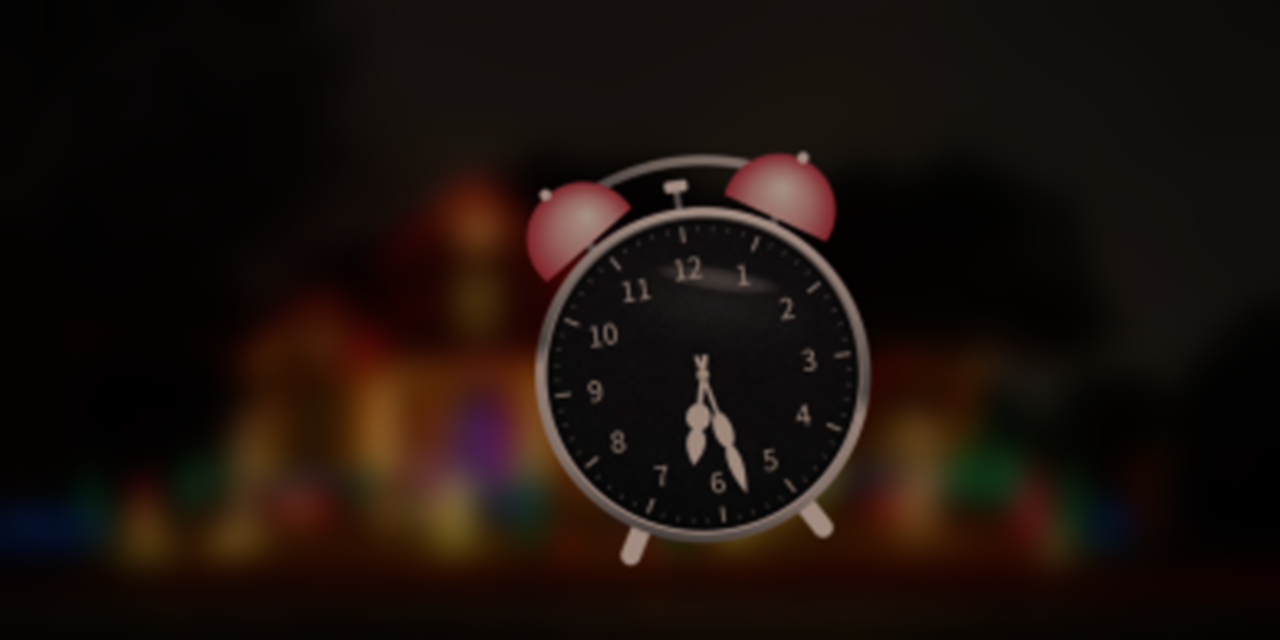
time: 6:28
